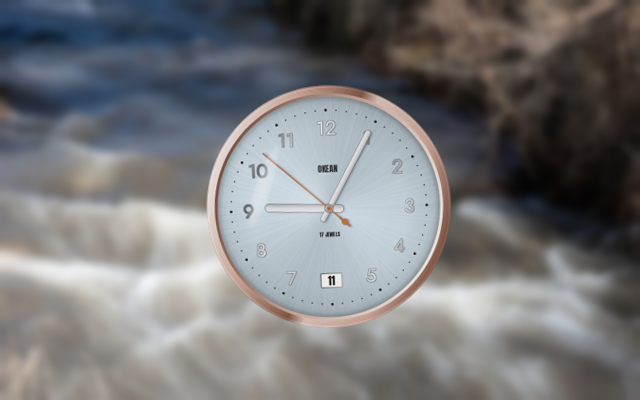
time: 9:04:52
